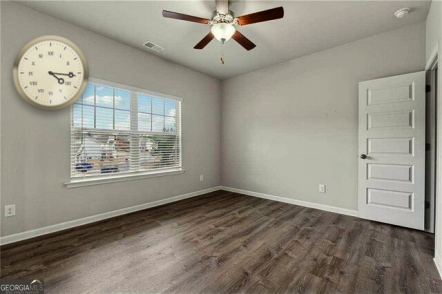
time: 4:16
